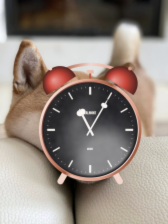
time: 11:05
